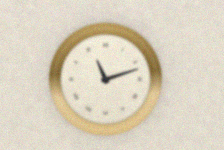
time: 11:12
